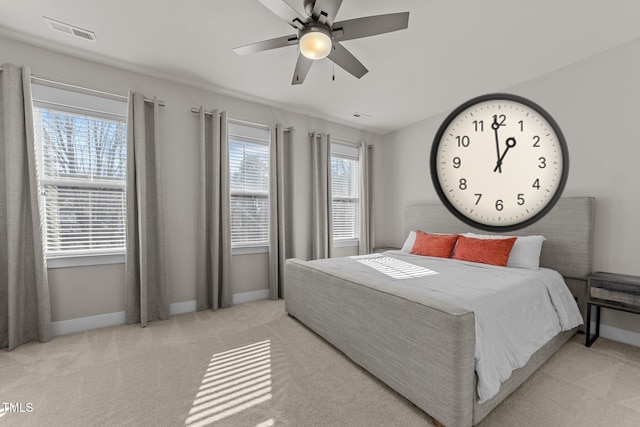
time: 12:59
